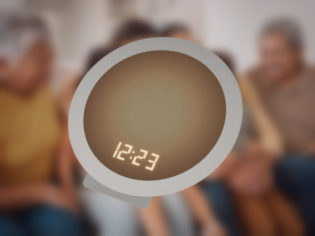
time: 12:23
